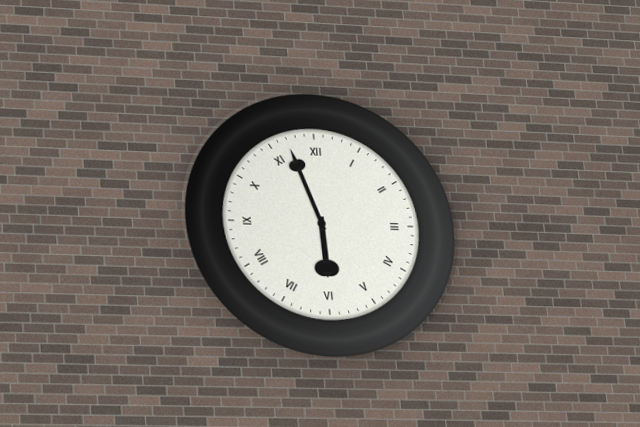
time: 5:57
